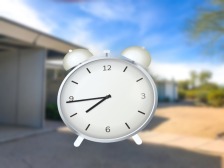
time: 7:44
